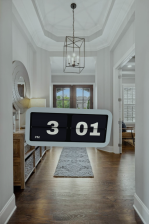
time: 3:01
